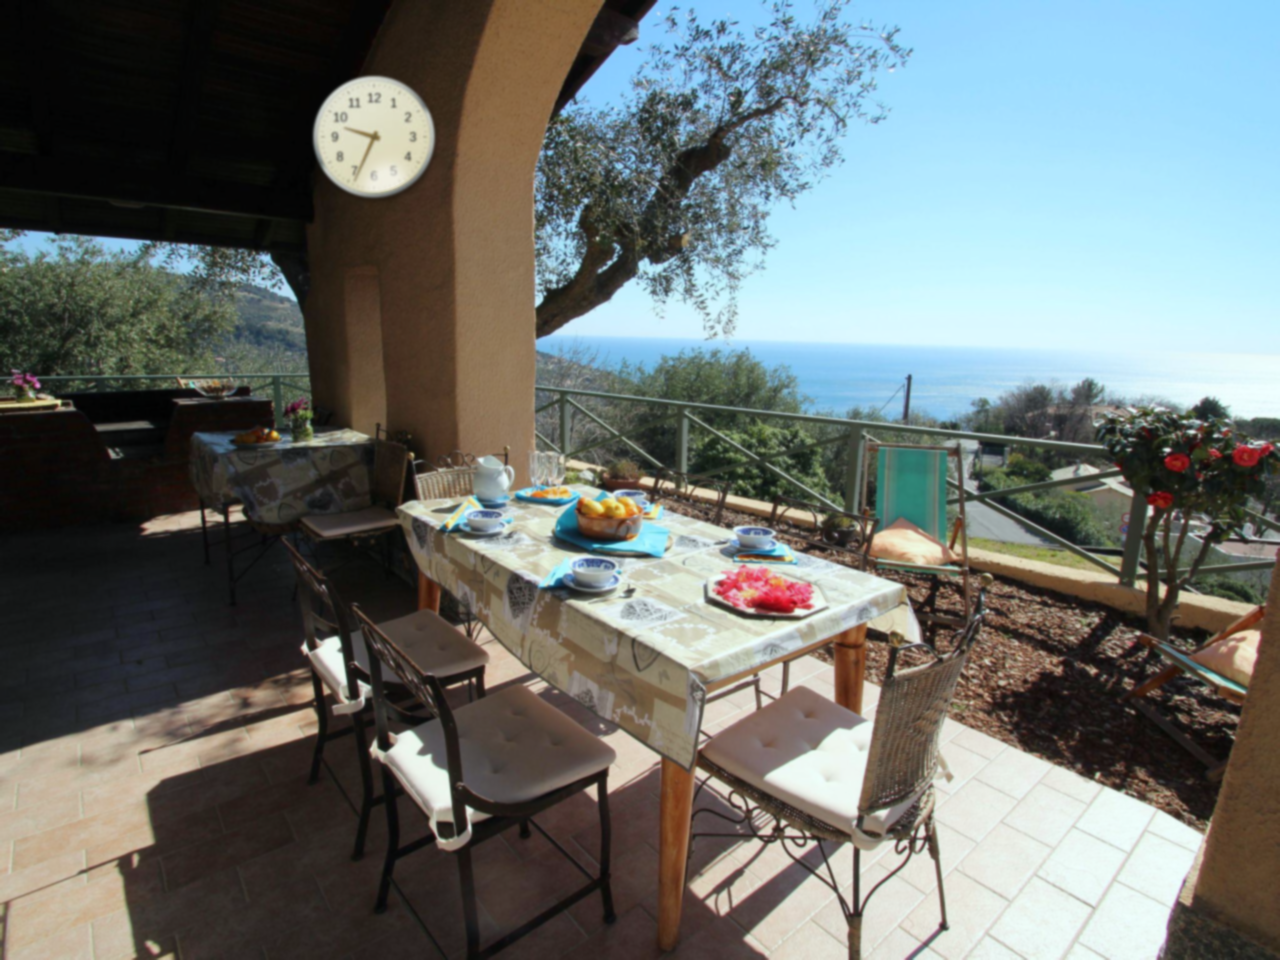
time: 9:34
